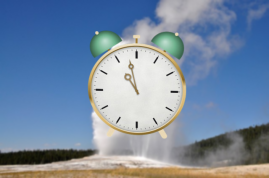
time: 10:58
